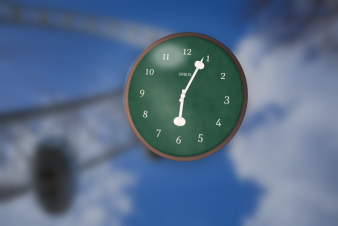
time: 6:04
